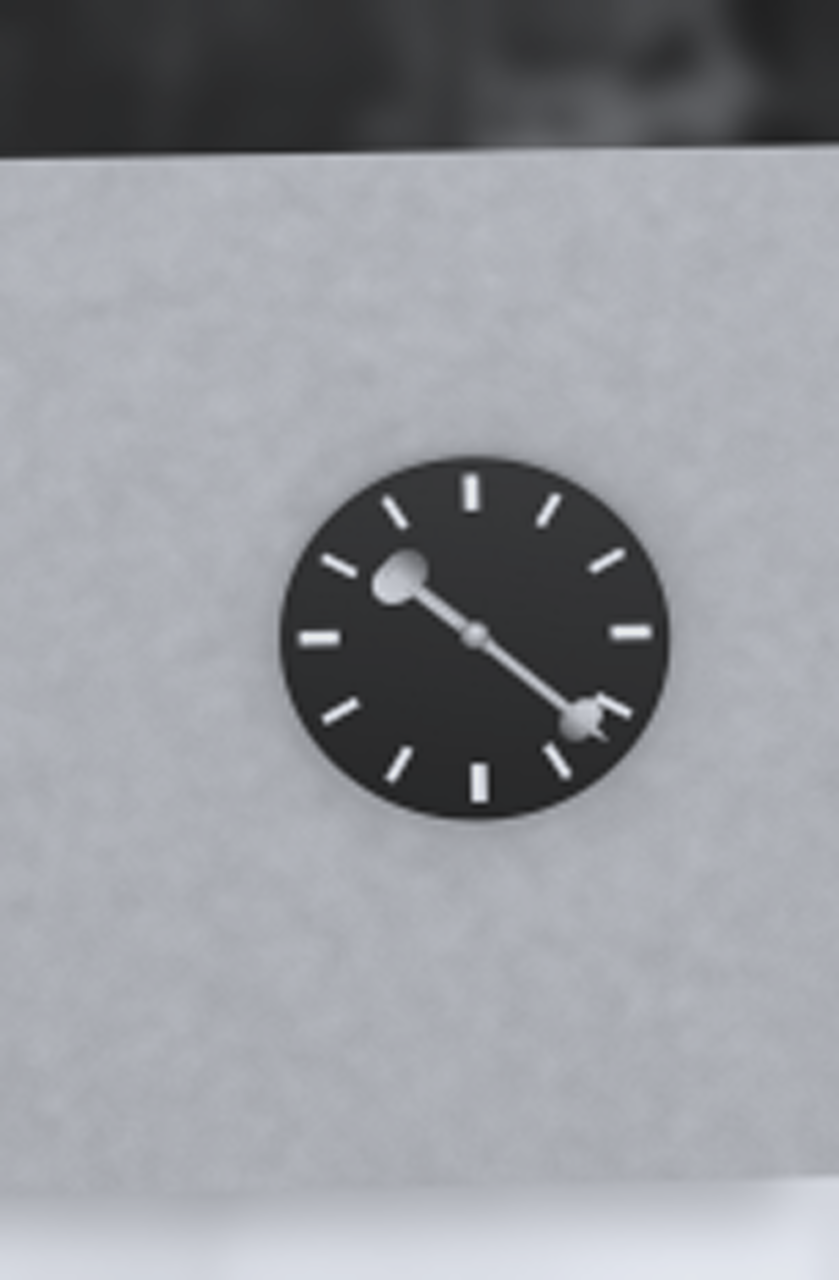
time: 10:22
